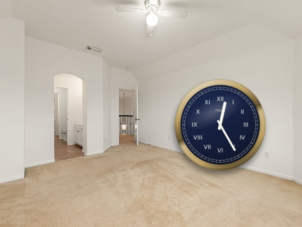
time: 12:25
